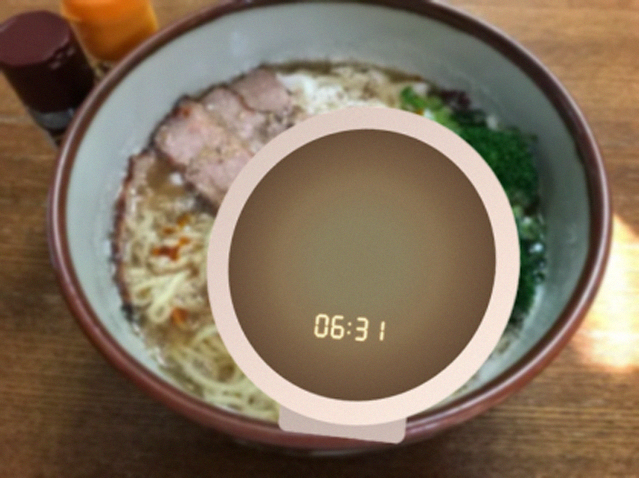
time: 6:31
